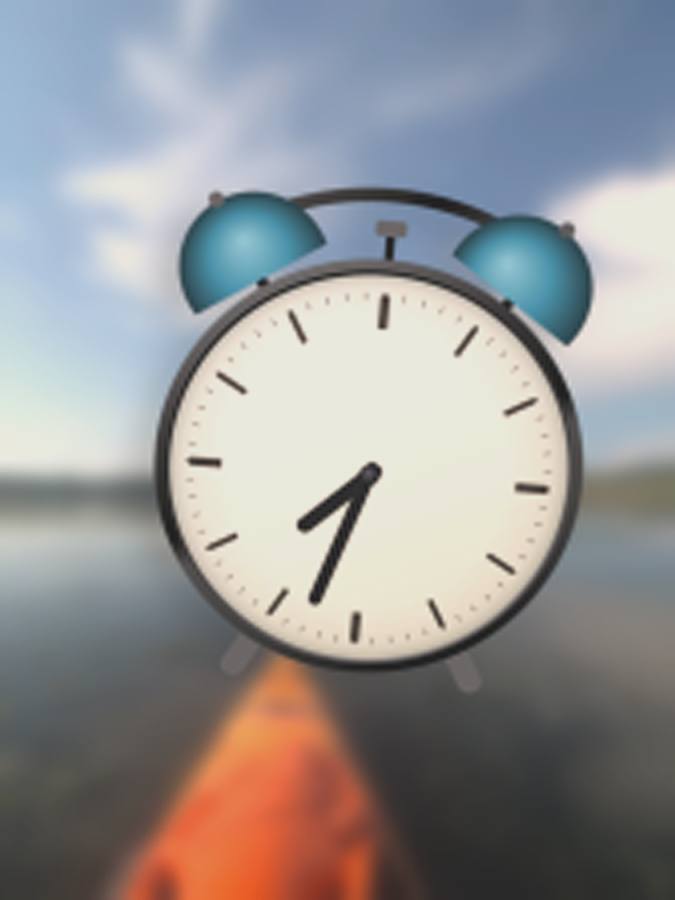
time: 7:33
